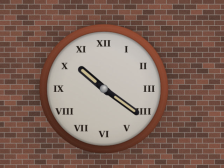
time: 10:21
